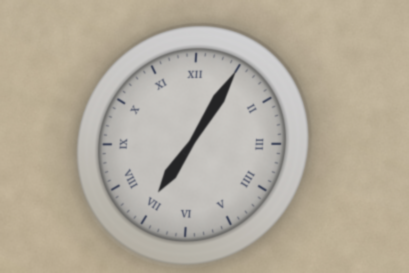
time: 7:05
